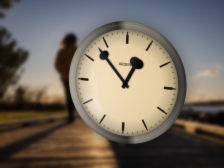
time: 12:53
